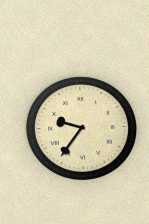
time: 9:36
